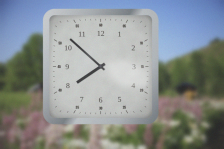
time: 7:52
